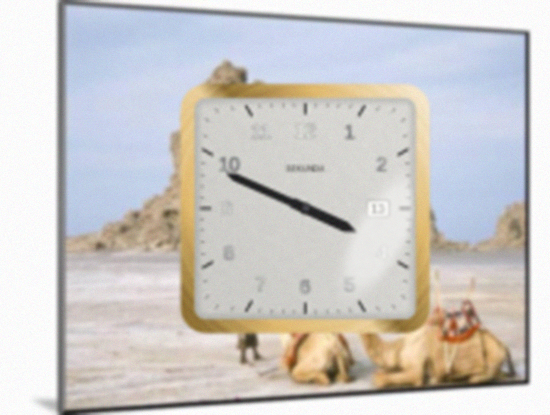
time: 3:49
